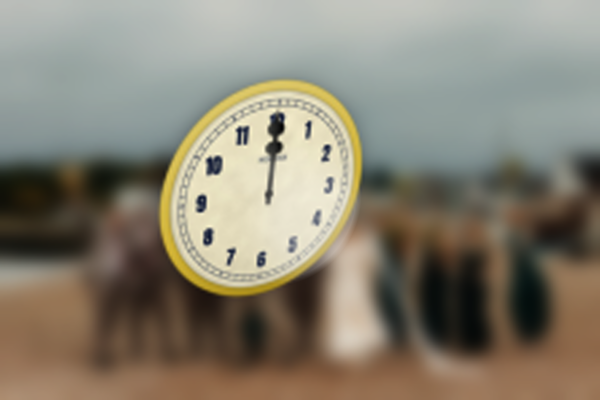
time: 12:00
